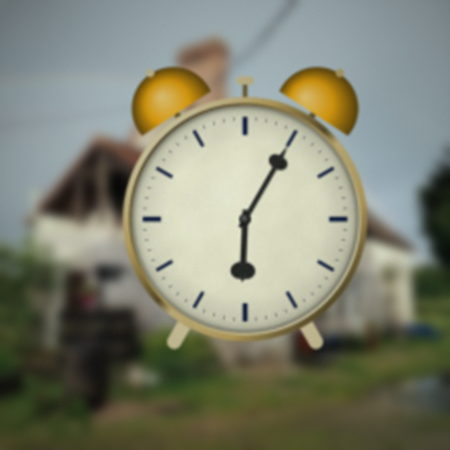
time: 6:05
